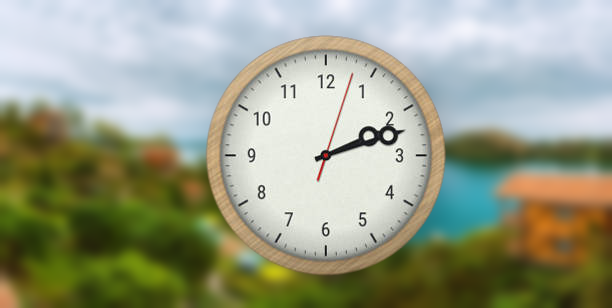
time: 2:12:03
